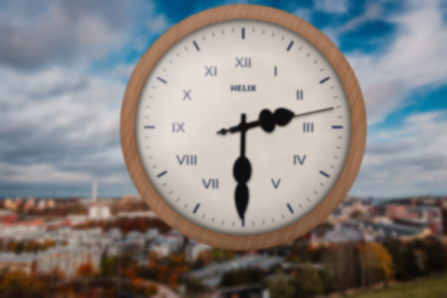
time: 2:30:13
